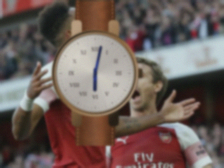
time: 6:02
